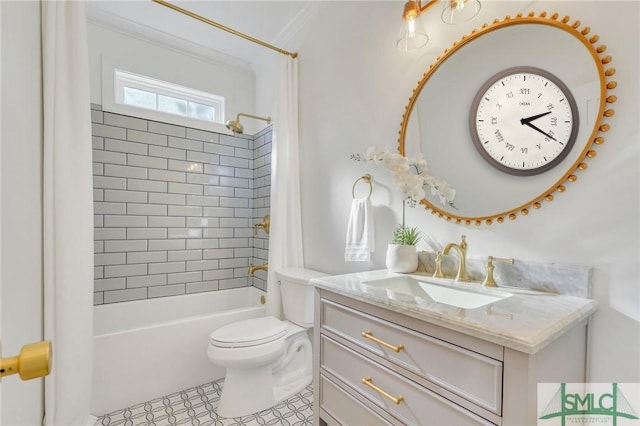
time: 2:20
